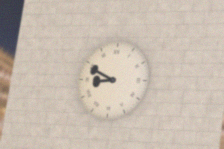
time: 8:49
